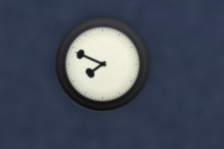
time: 7:49
